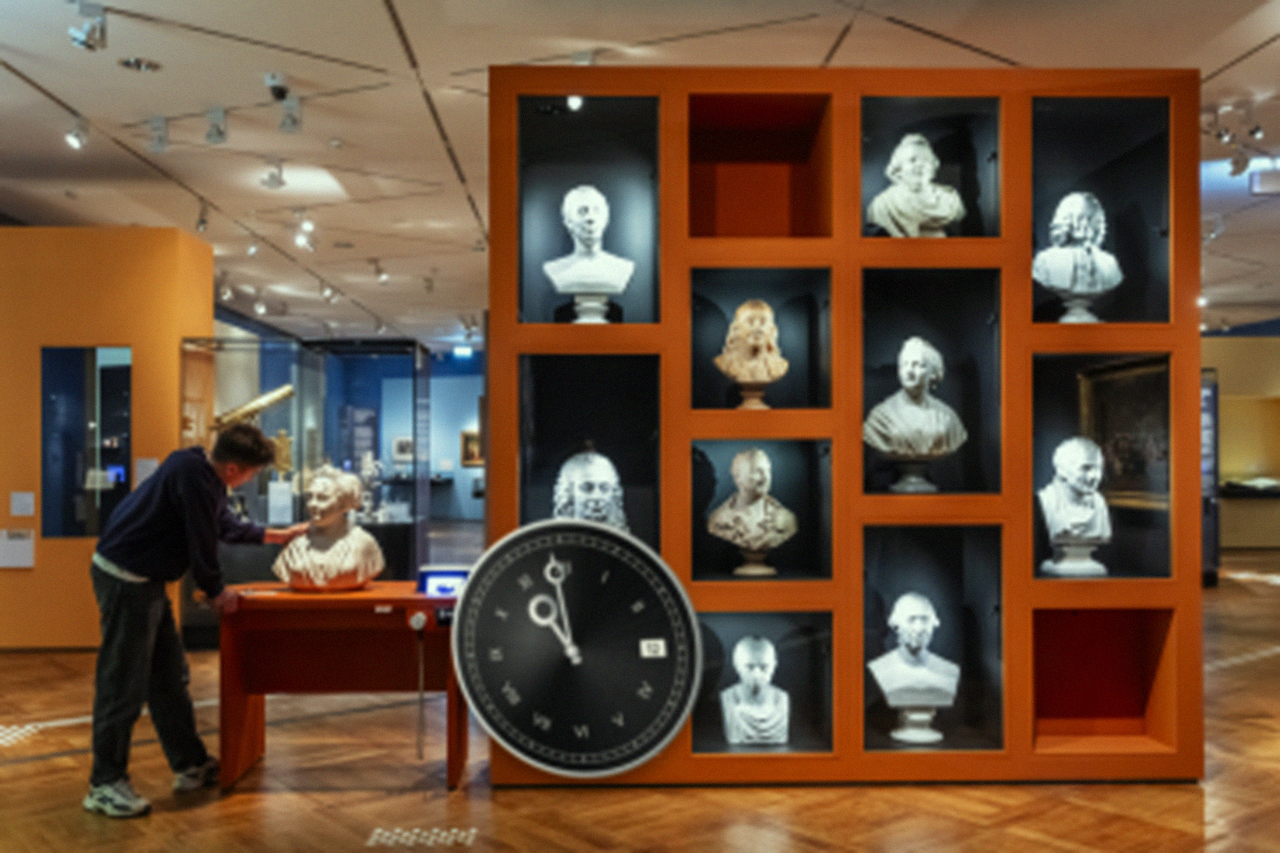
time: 10:59
